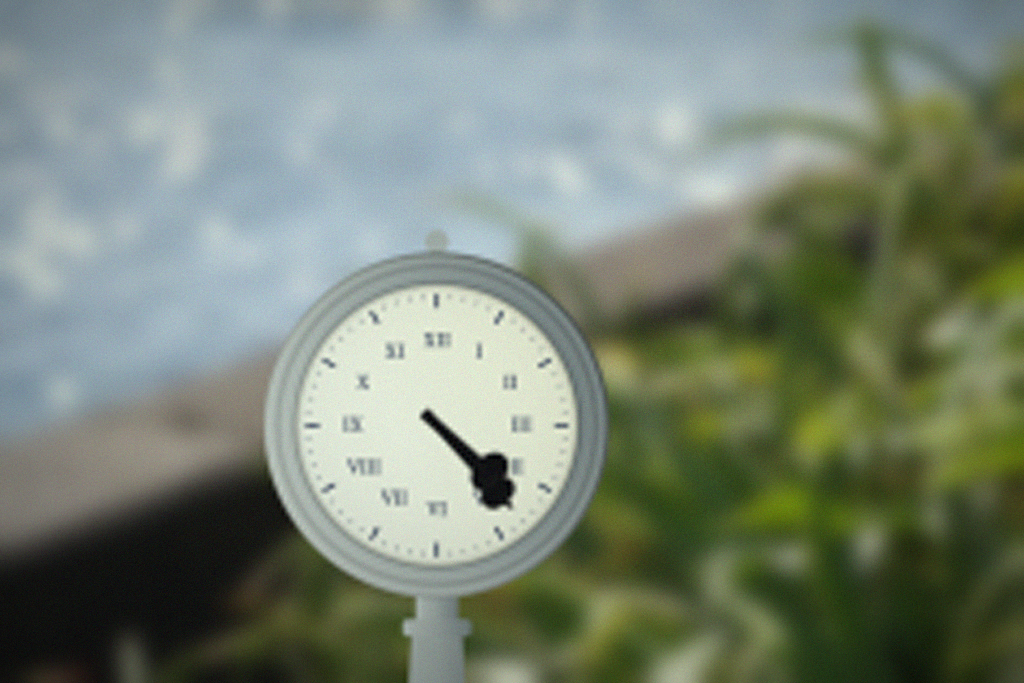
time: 4:23
